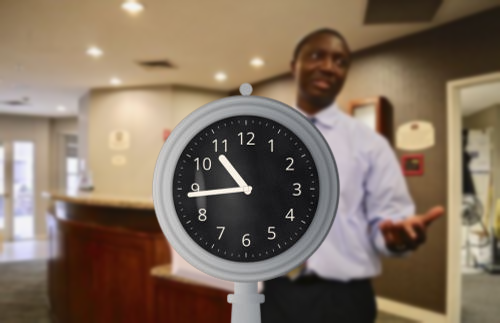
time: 10:44
